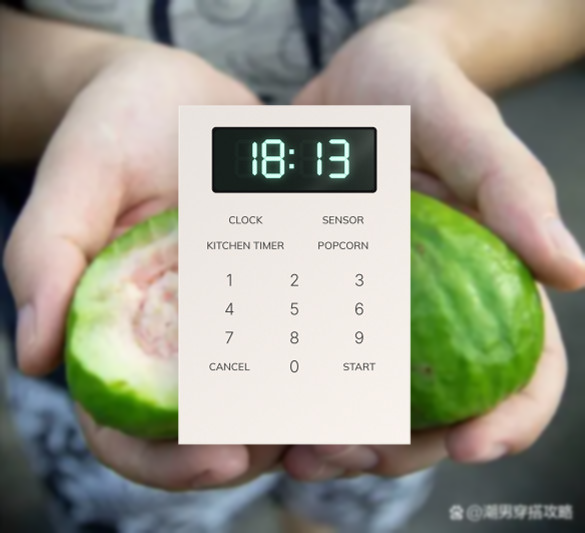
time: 18:13
